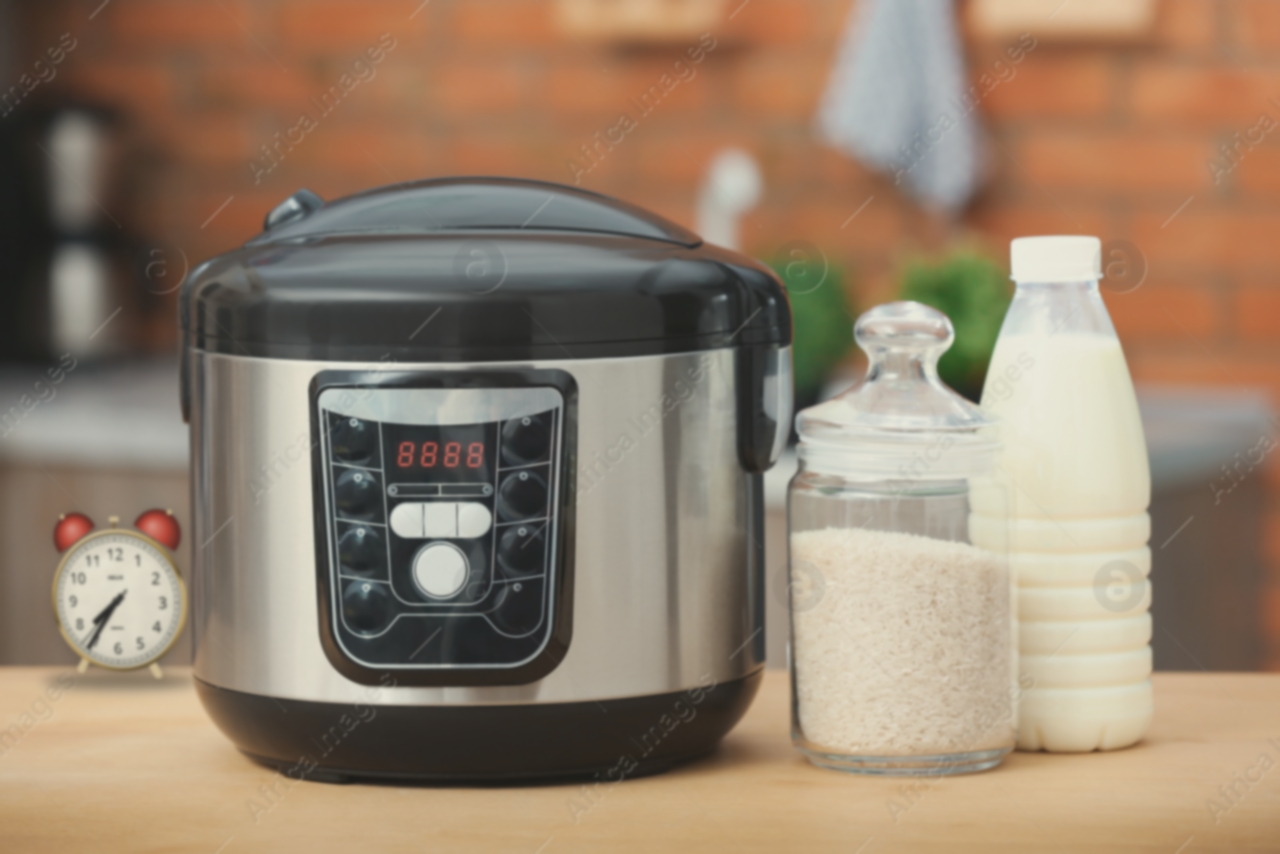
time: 7:35:37
